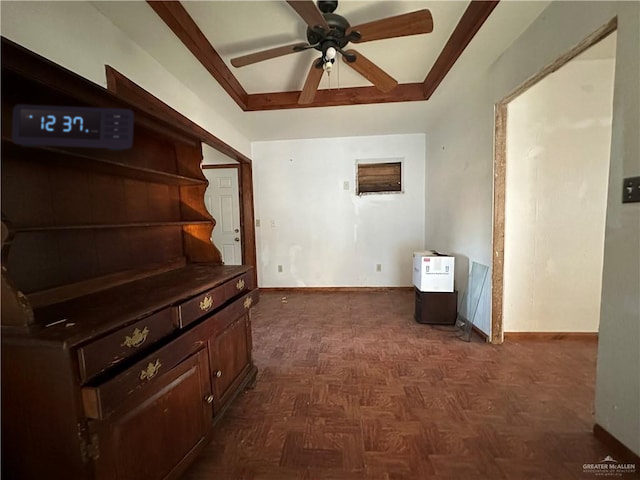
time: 12:37
